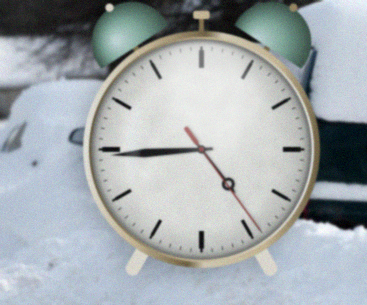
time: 4:44:24
